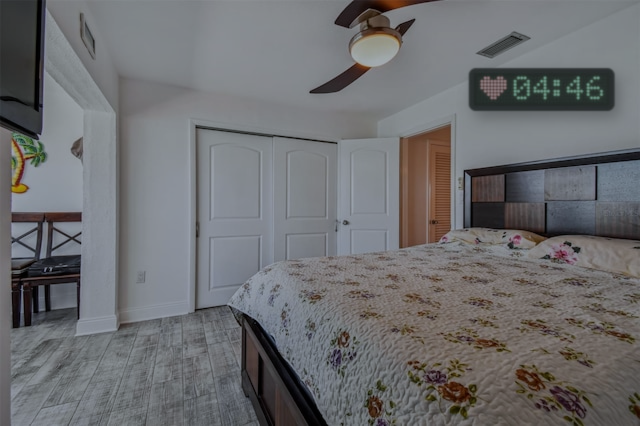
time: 4:46
